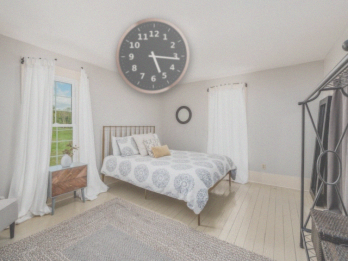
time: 5:16
